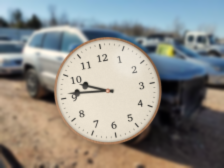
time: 9:46
